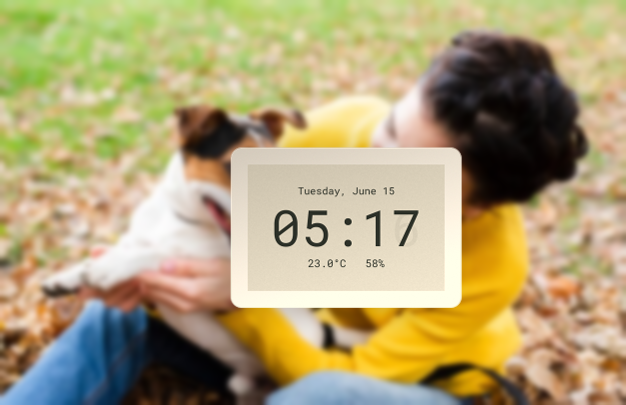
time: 5:17
